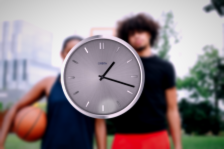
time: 1:18
